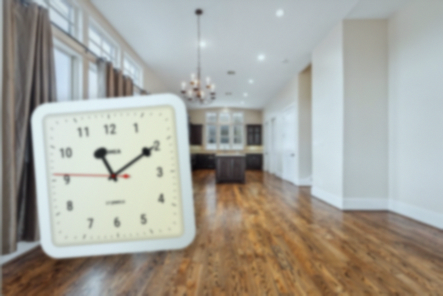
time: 11:09:46
